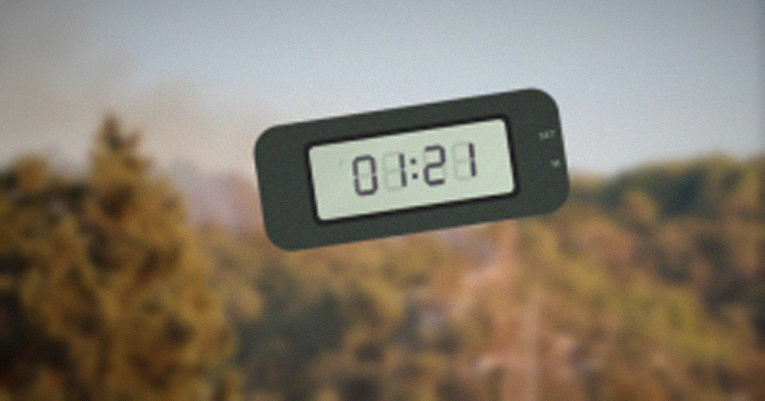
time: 1:21
